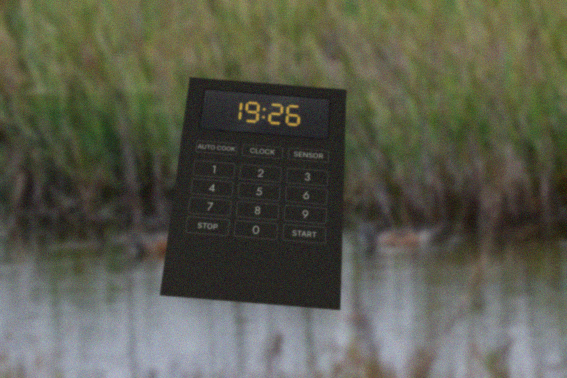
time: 19:26
